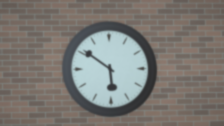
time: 5:51
